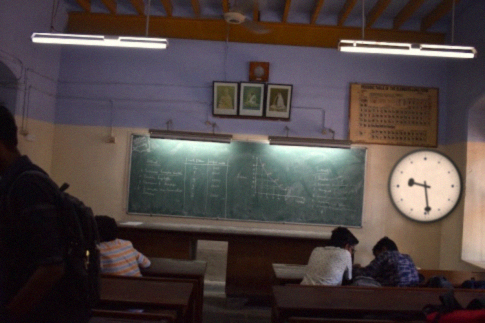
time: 9:29
